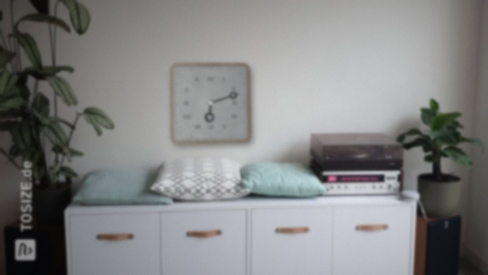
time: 6:12
